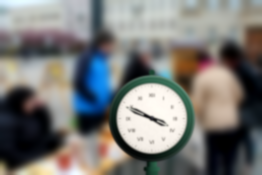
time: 3:49
